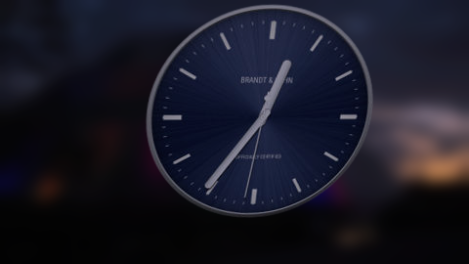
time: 12:35:31
